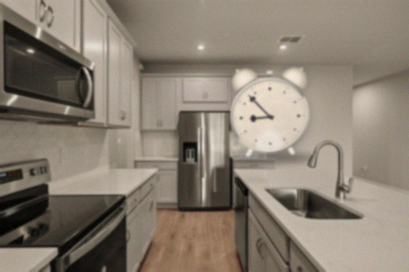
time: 8:53
